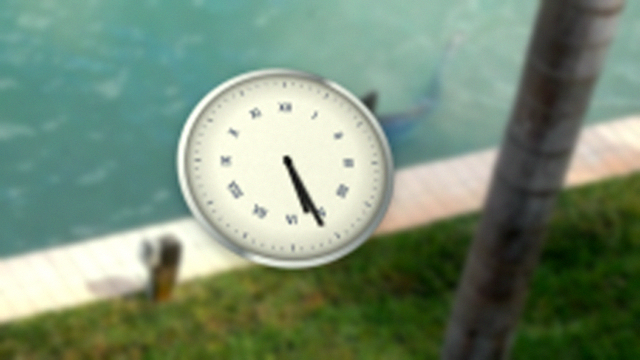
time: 5:26
